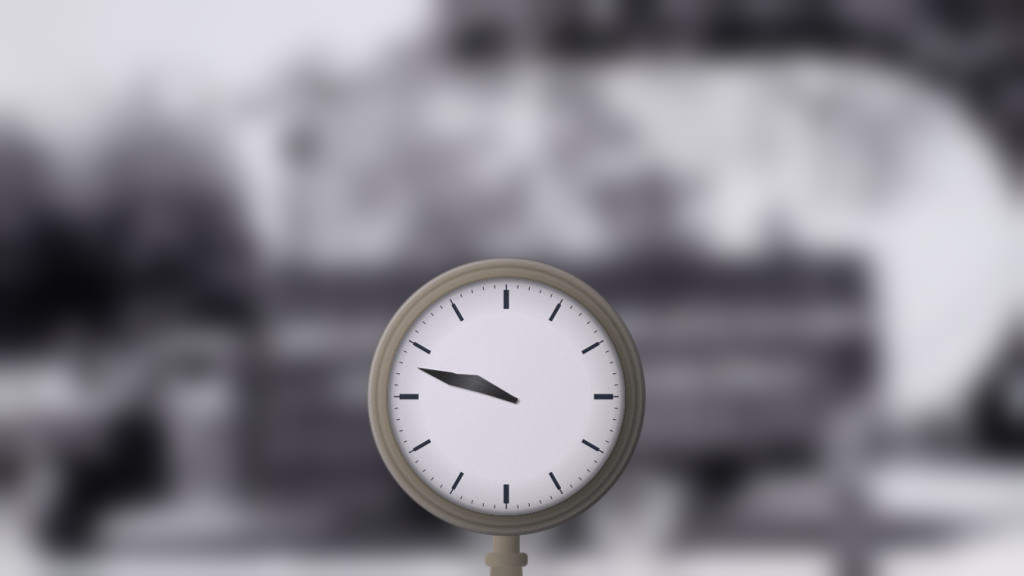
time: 9:48
